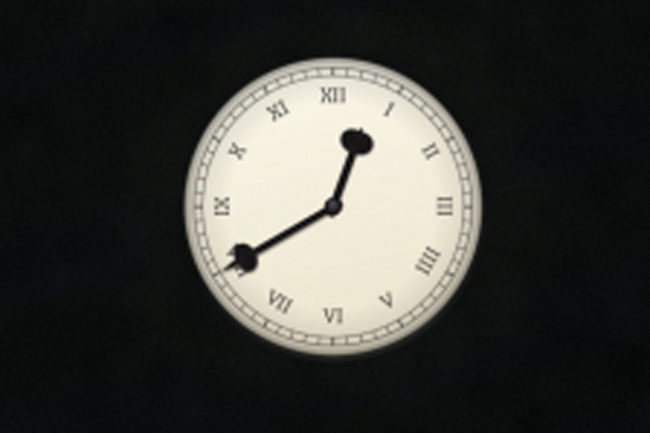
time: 12:40
